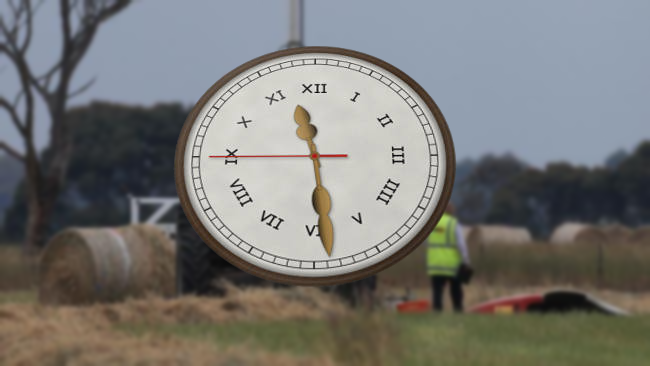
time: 11:28:45
